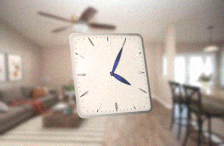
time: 4:05
